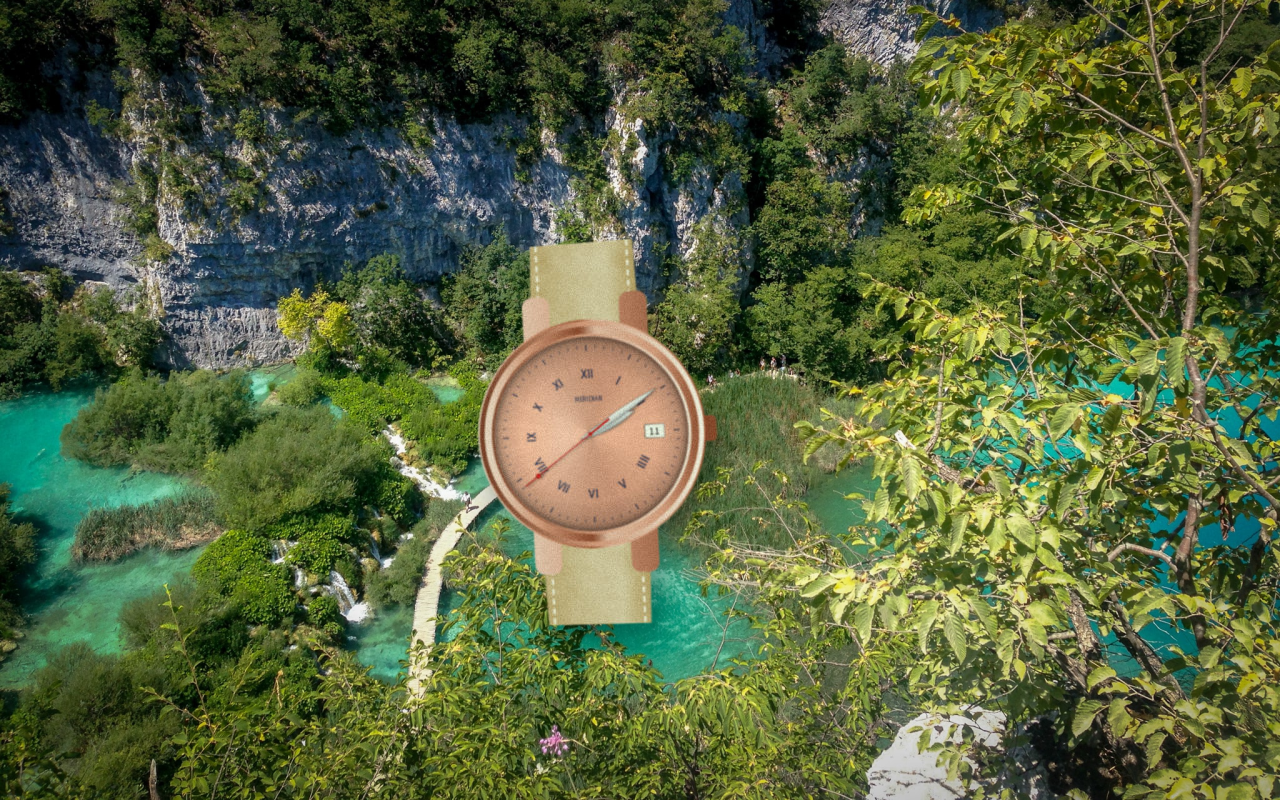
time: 2:09:39
